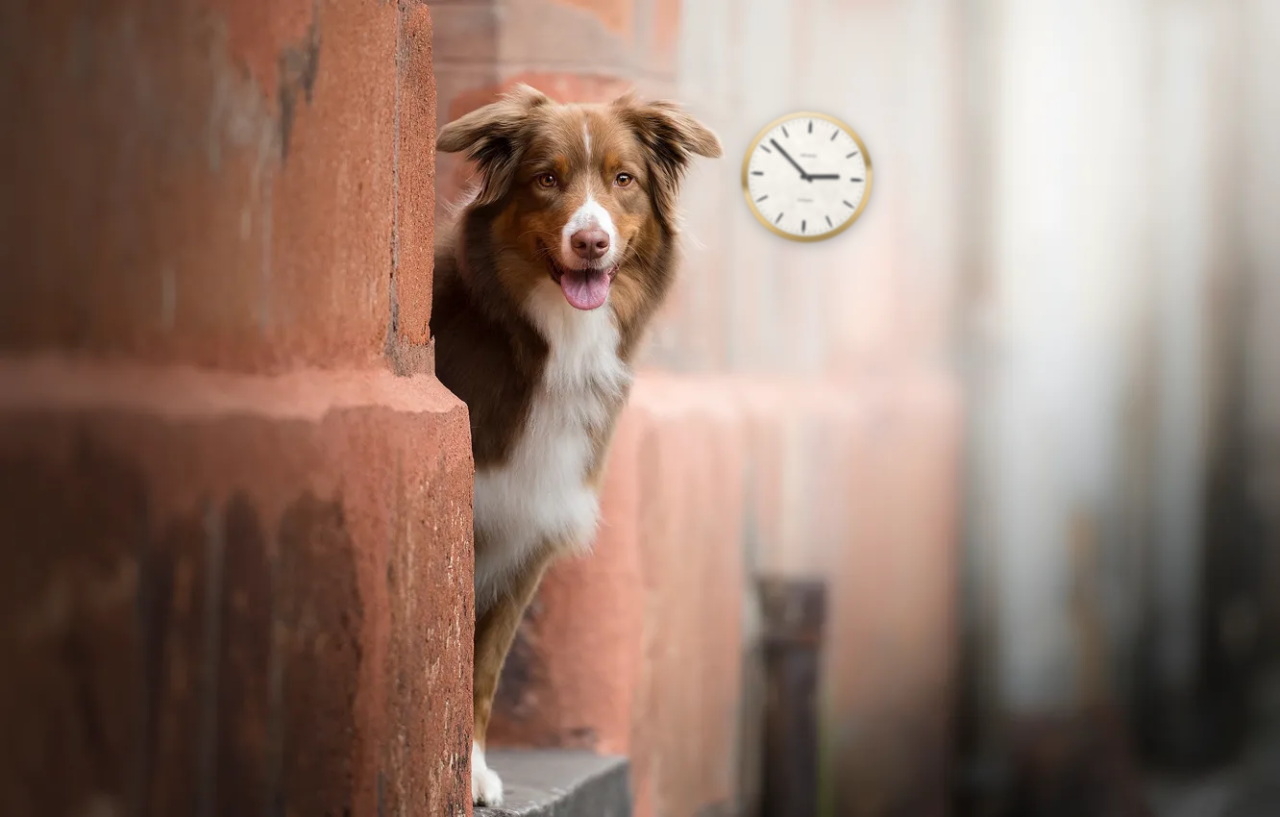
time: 2:52
